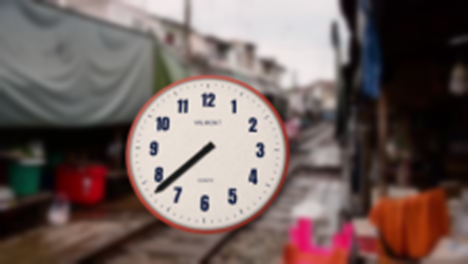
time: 7:38
